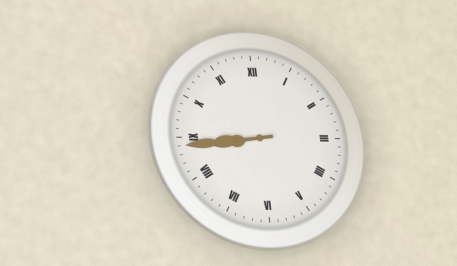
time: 8:44
